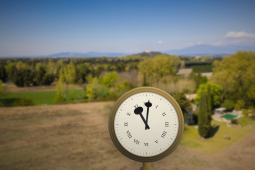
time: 11:01
